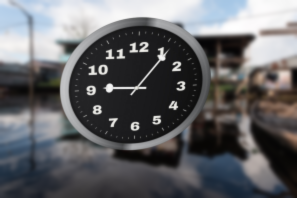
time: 9:06
